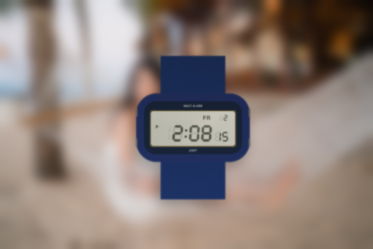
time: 2:08:15
